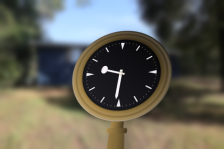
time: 9:31
